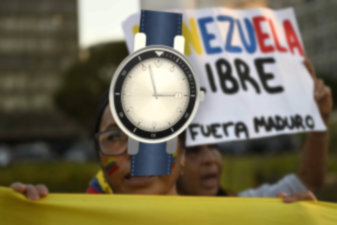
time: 2:57
